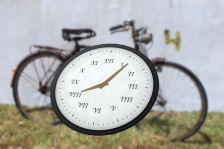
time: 8:06
